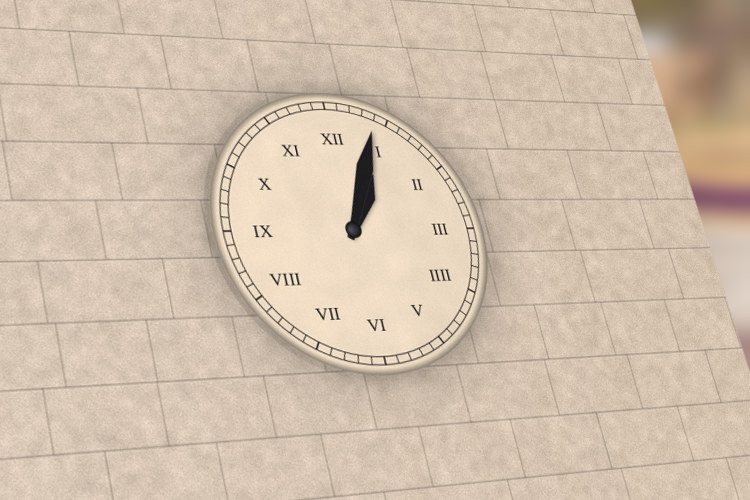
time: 1:04
